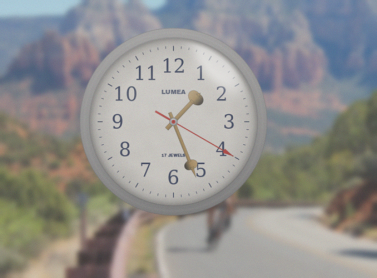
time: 1:26:20
